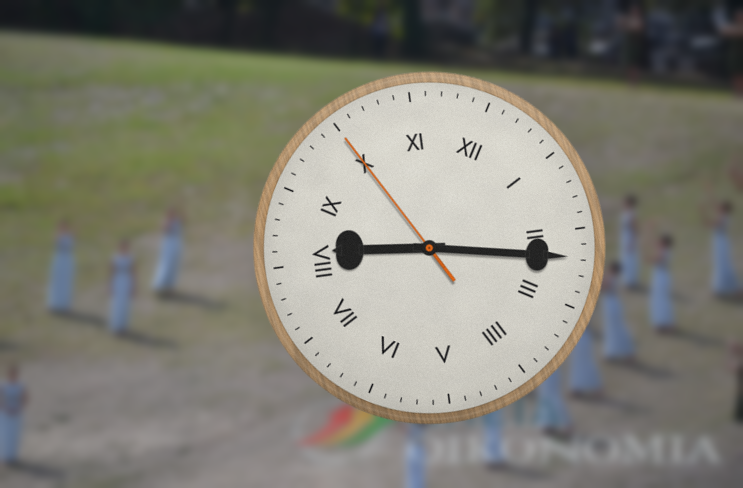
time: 8:11:50
